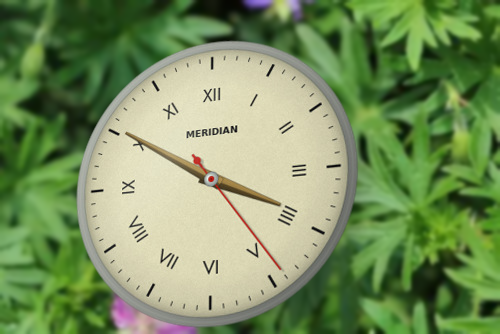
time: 3:50:24
